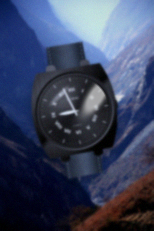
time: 8:57
